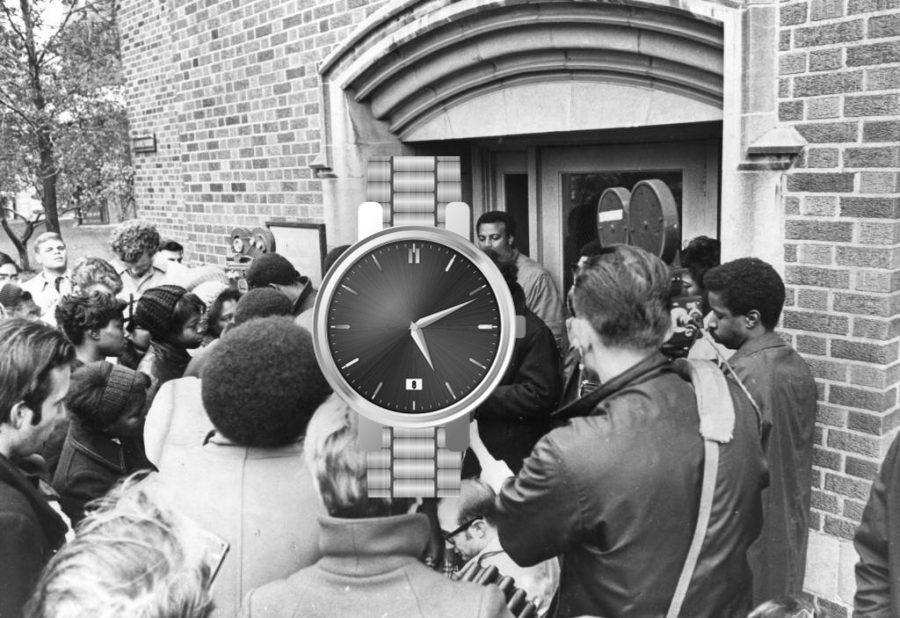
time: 5:11
